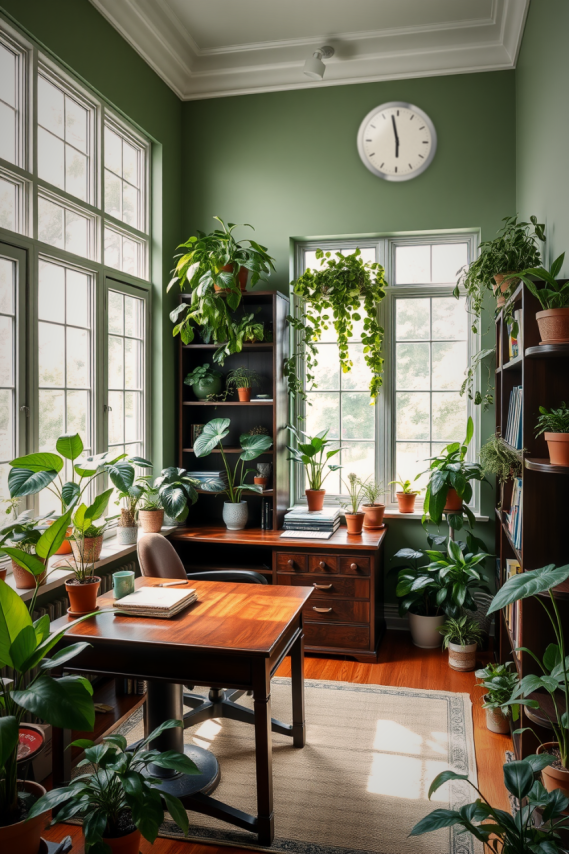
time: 5:58
